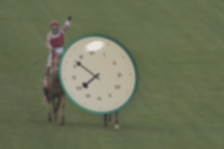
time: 7:52
